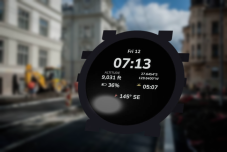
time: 7:13
